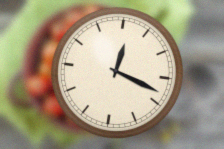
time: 12:18
